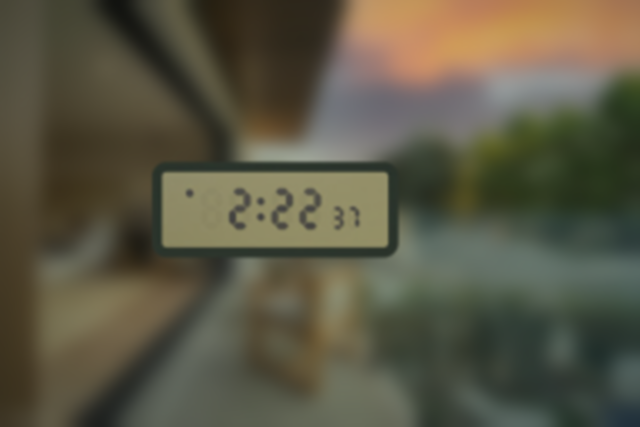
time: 2:22:37
